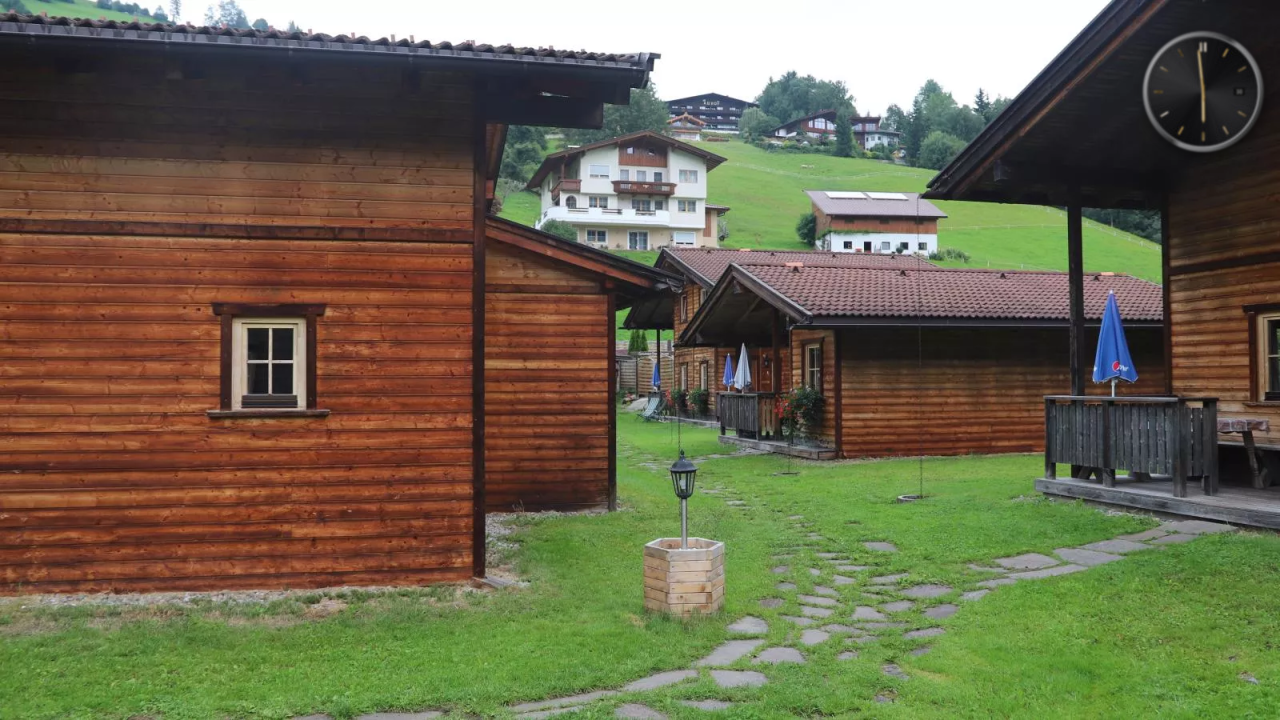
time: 5:59
